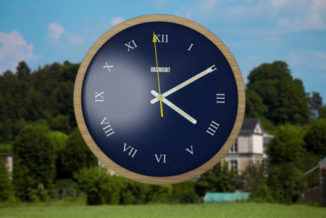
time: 4:09:59
